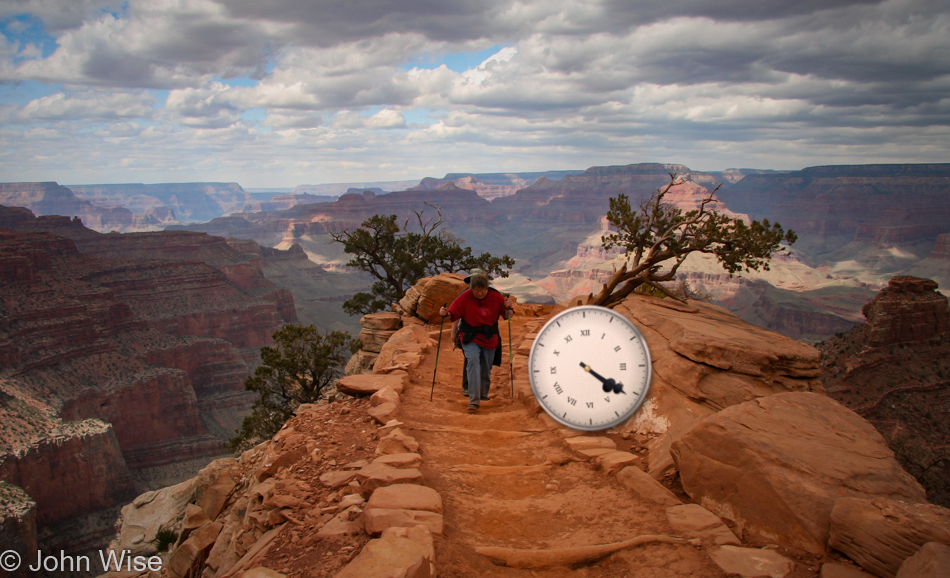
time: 4:21
